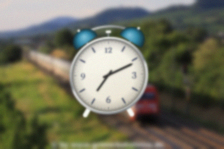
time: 7:11
